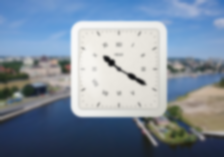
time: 10:20
